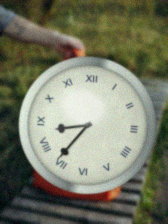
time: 8:36
